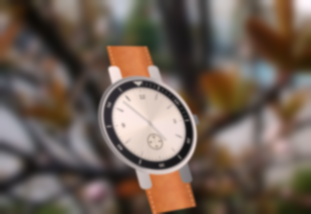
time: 4:53
